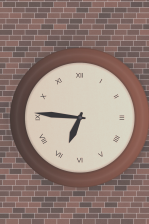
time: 6:46
